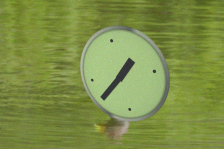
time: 1:39
